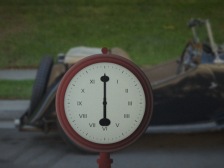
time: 6:00
